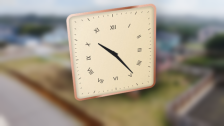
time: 10:24
